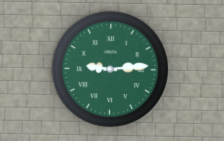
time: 9:14
